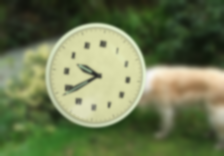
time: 9:39
